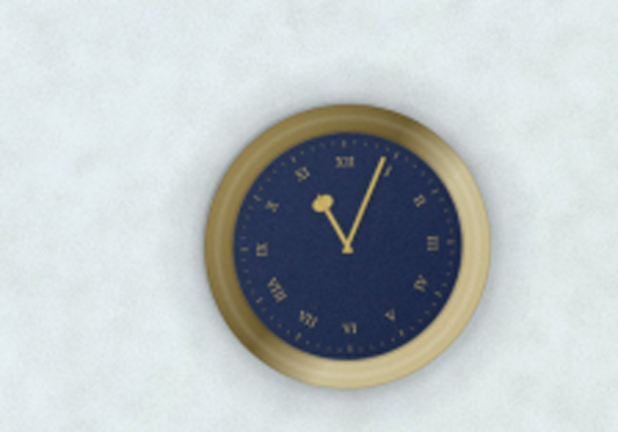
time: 11:04
